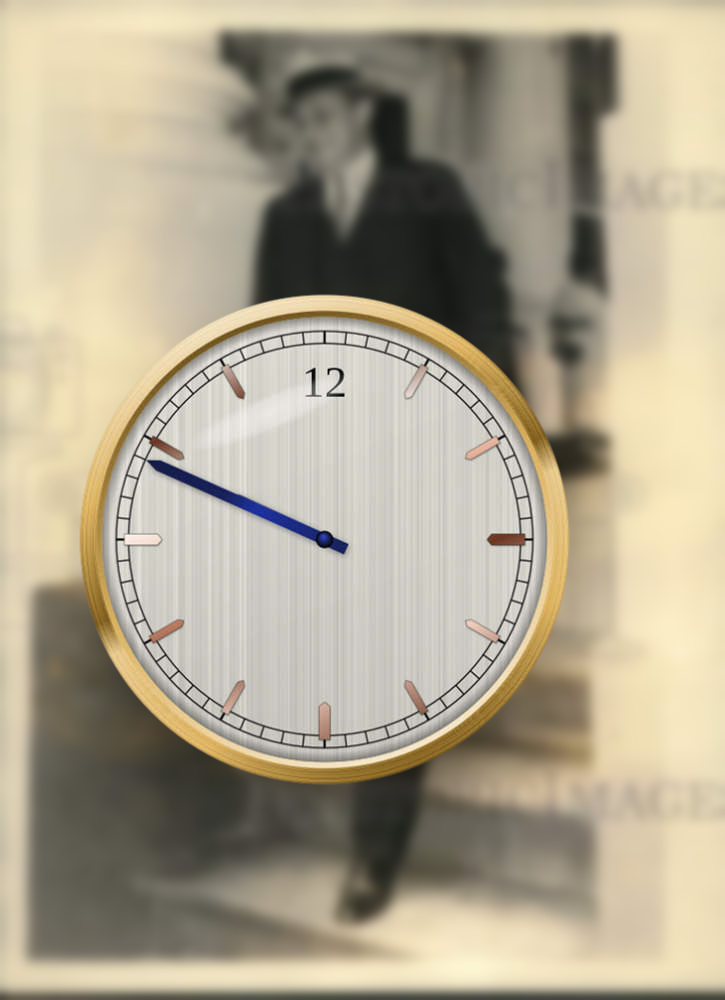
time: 9:49
